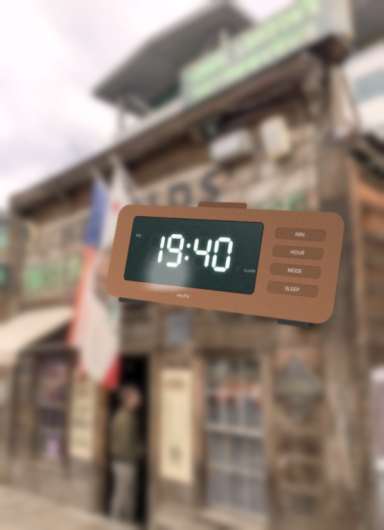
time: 19:40
